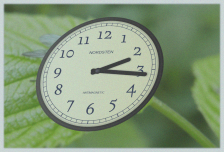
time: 2:16
